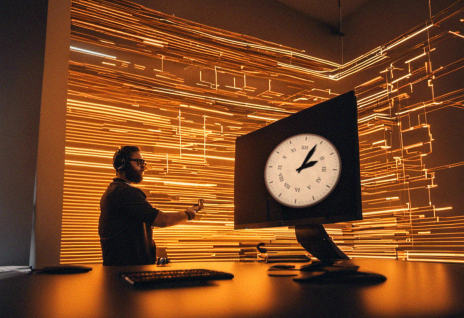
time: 2:04
